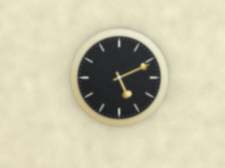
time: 5:11
